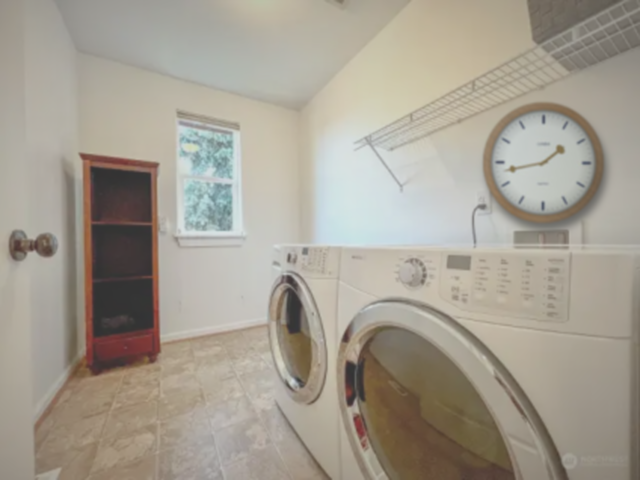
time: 1:43
